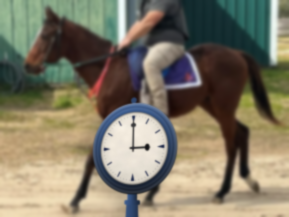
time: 3:00
